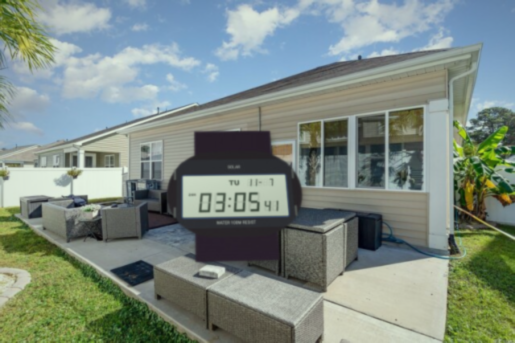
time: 3:05:41
